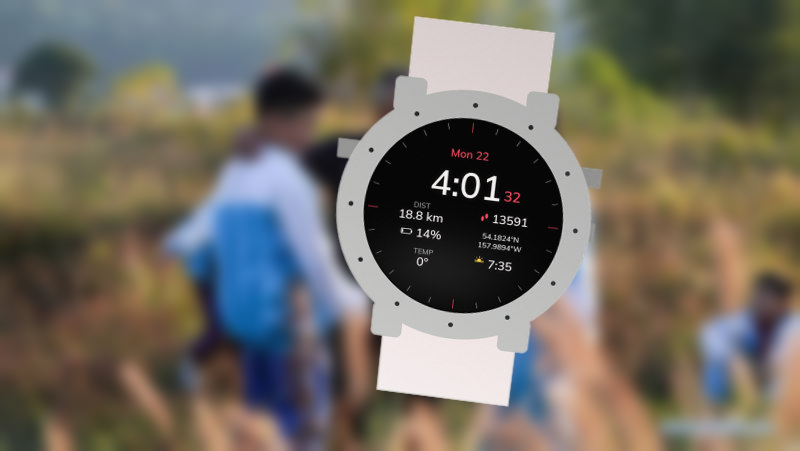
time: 4:01:32
